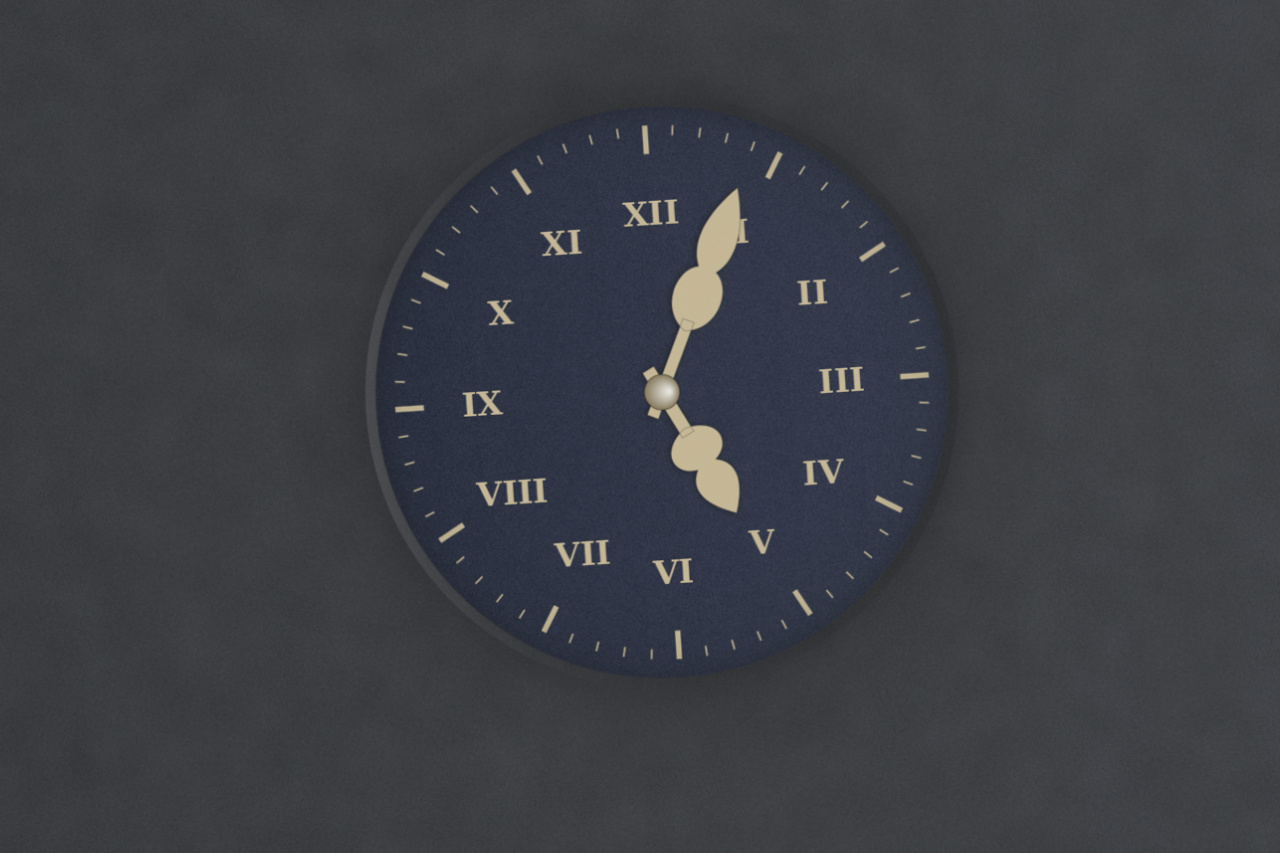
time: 5:04
